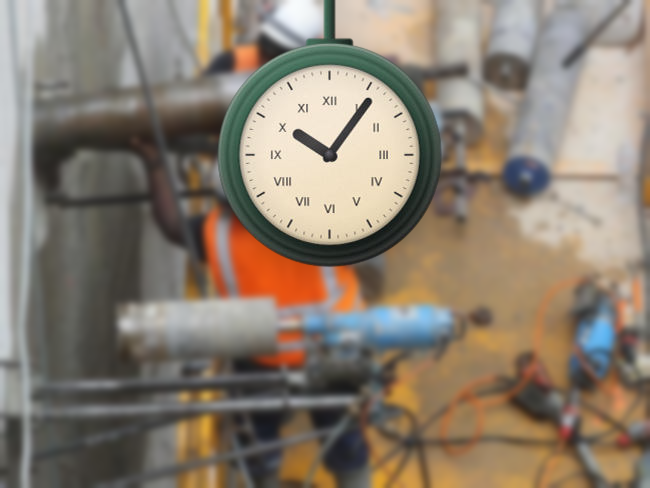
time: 10:06
